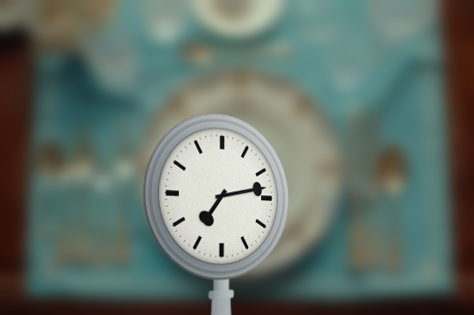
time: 7:13
